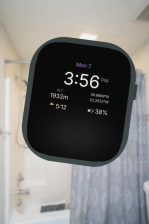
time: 3:56
